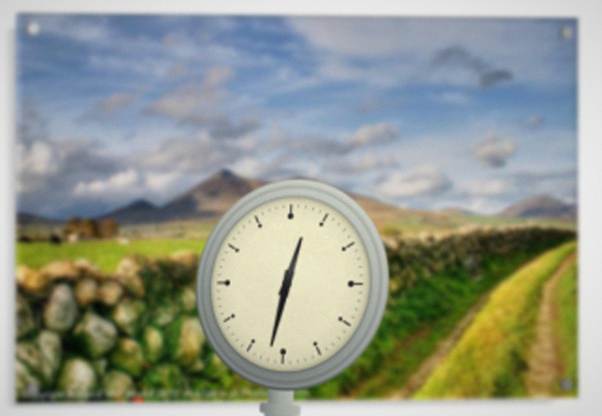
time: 12:32
